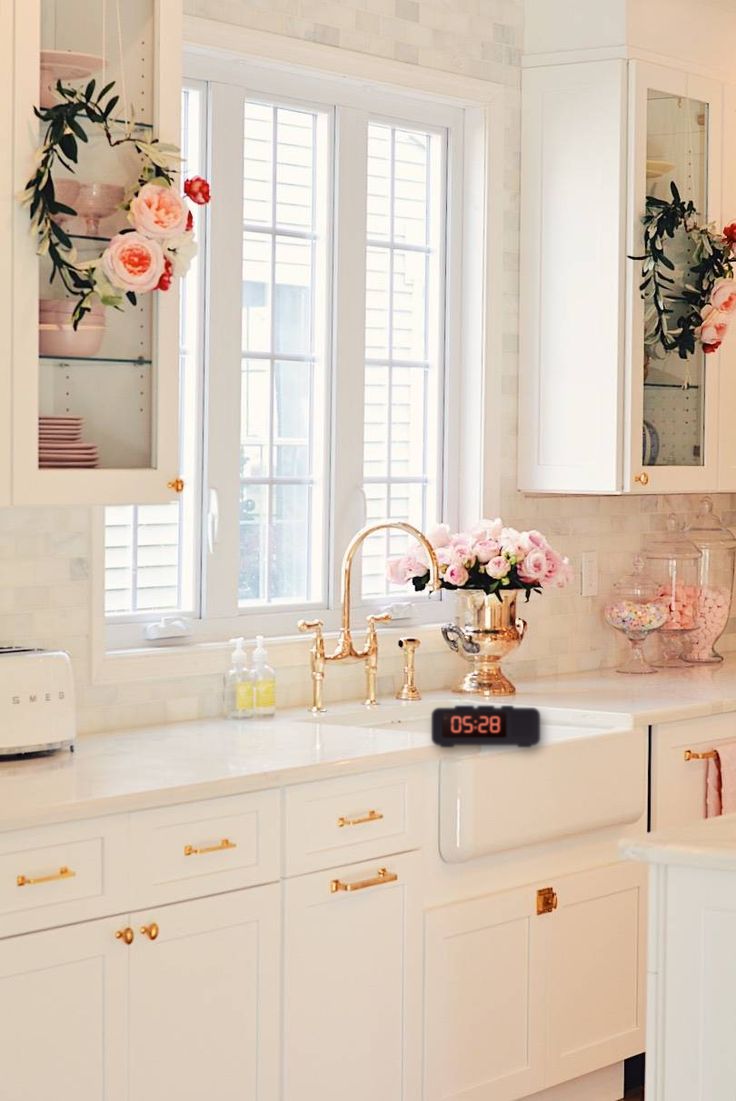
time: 5:28
